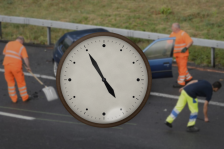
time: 4:55
